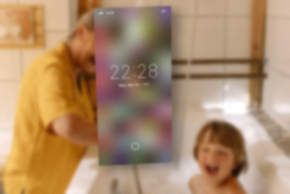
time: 22:28
